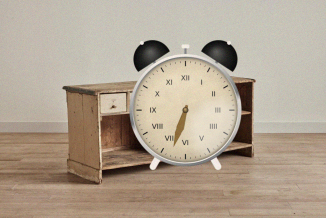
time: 6:33
